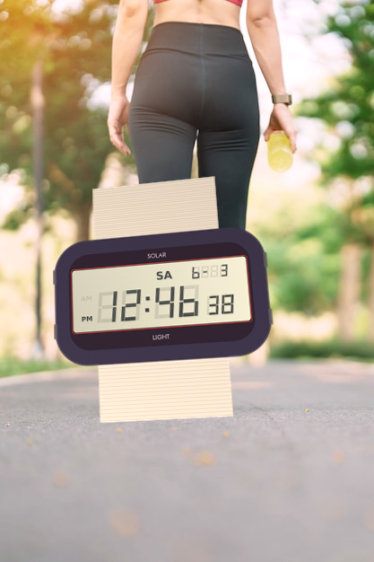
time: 12:46:38
